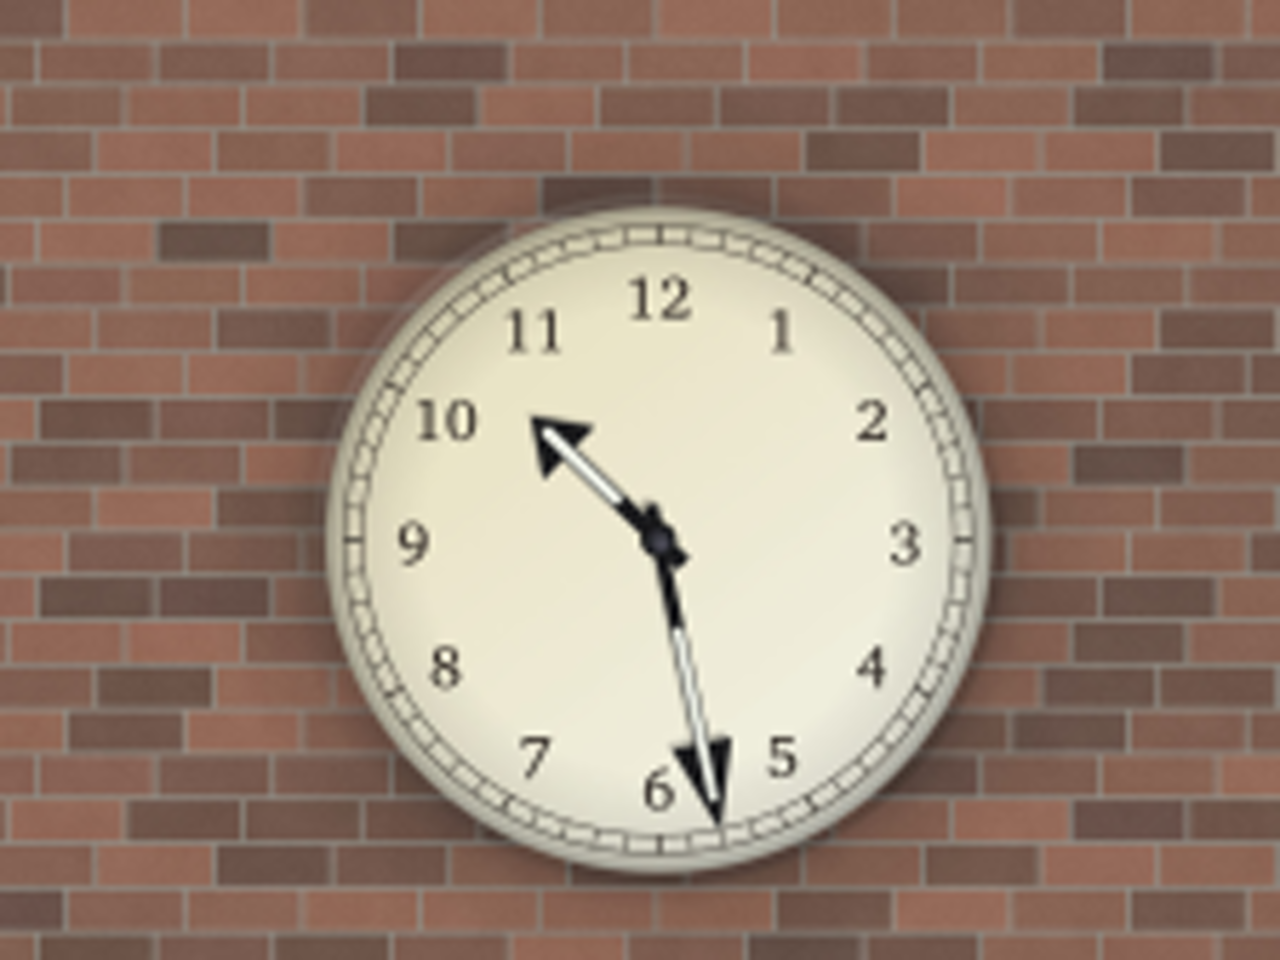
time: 10:28
